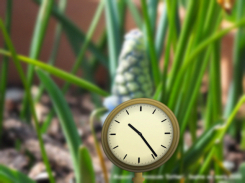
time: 10:24
